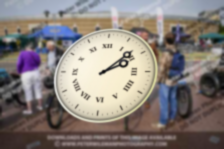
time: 2:08
